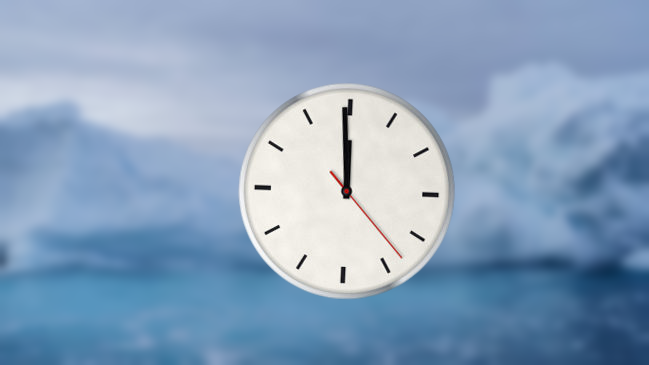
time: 11:59:23
